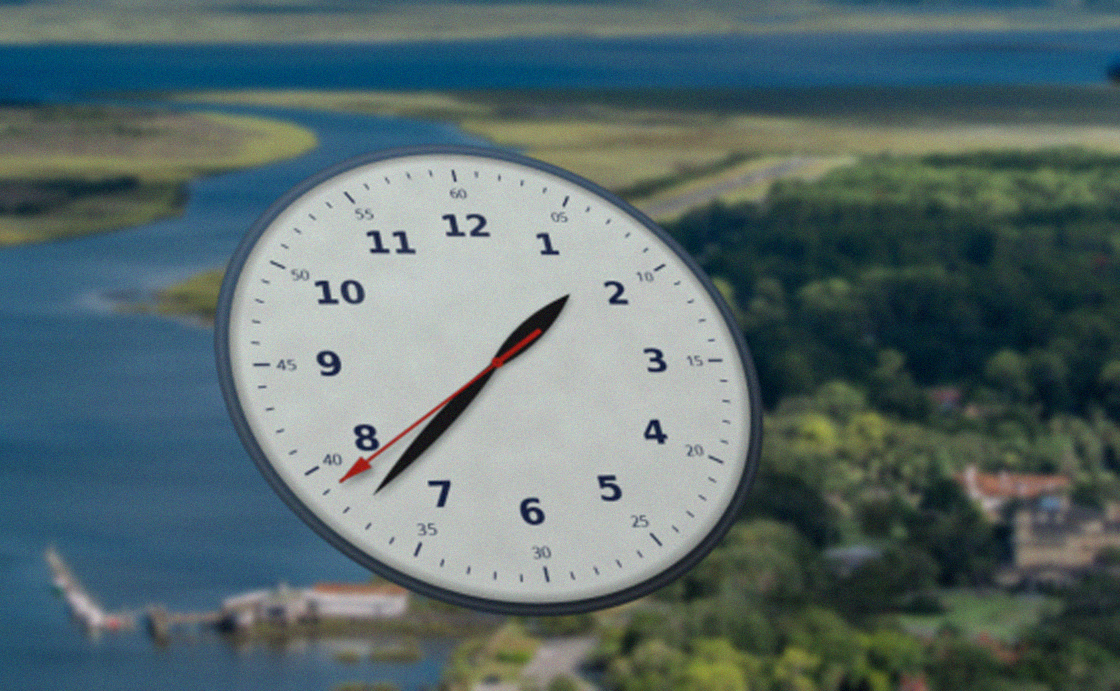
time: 1:37:39
